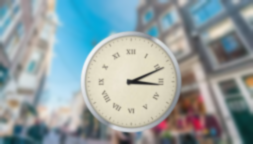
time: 3:11
